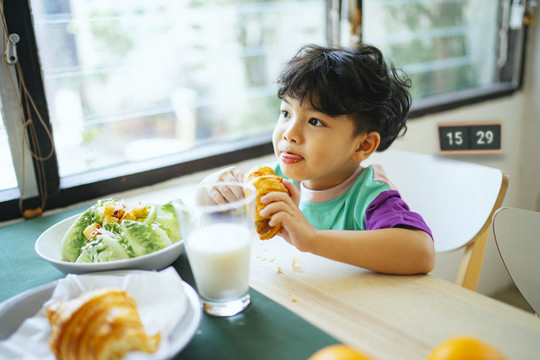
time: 15:29
